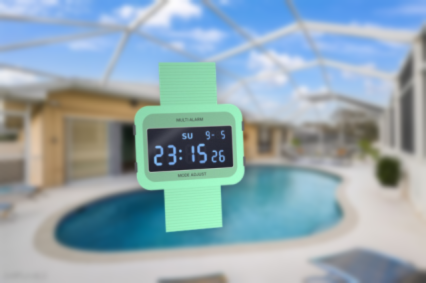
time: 23:15:26
